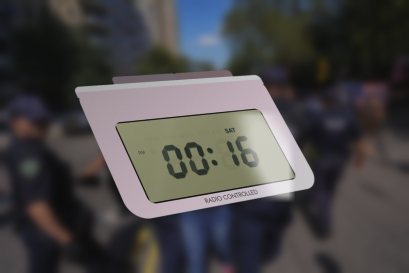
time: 0:16
